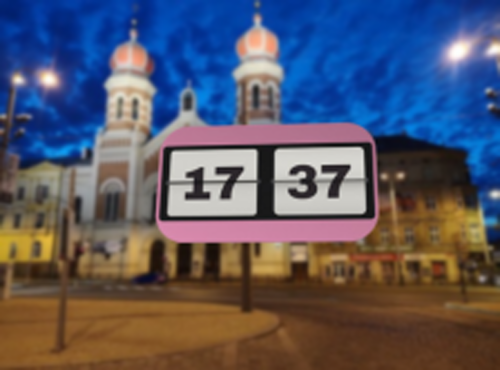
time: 17:37
